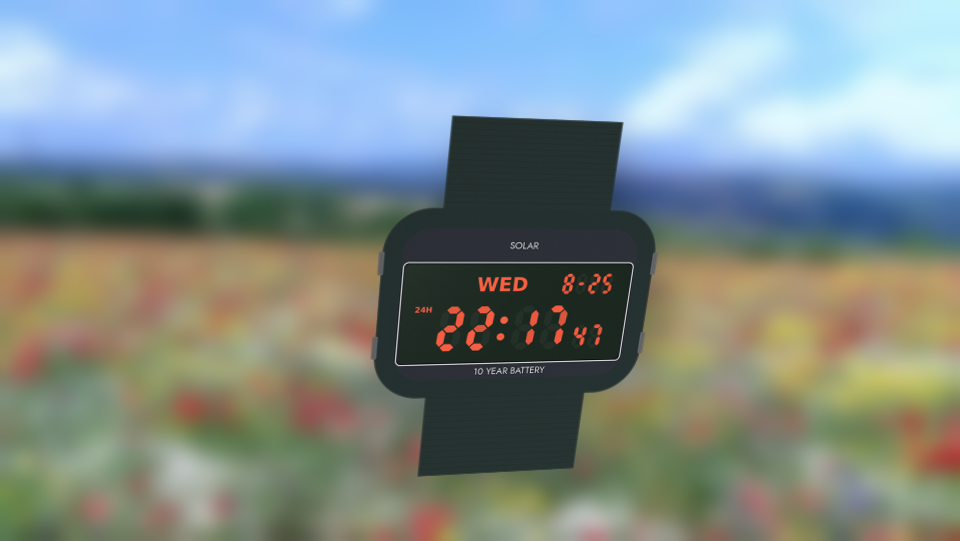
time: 22:17:47
